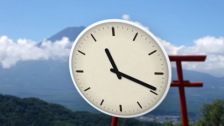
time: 11:19
